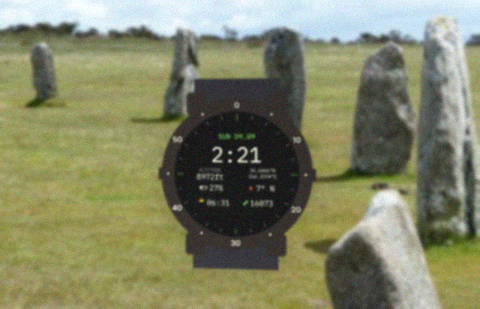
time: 2:21
